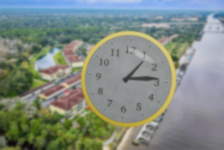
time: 1:14
